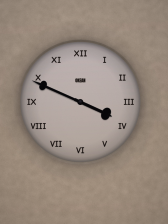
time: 3:49
